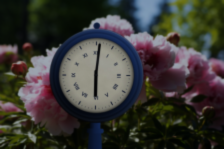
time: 6:01
